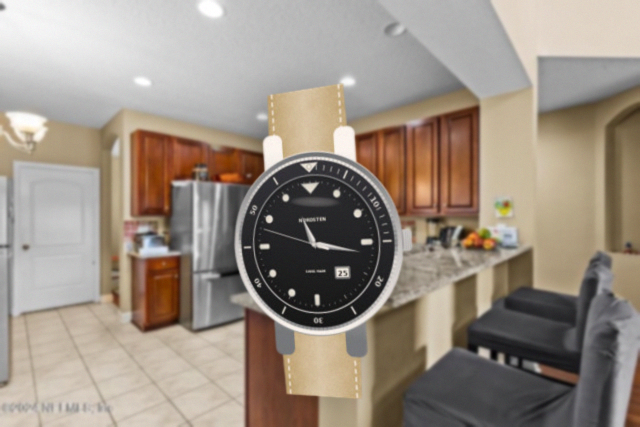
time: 11:16:48
